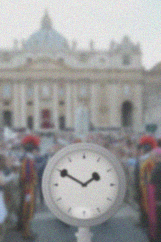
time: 1:50
